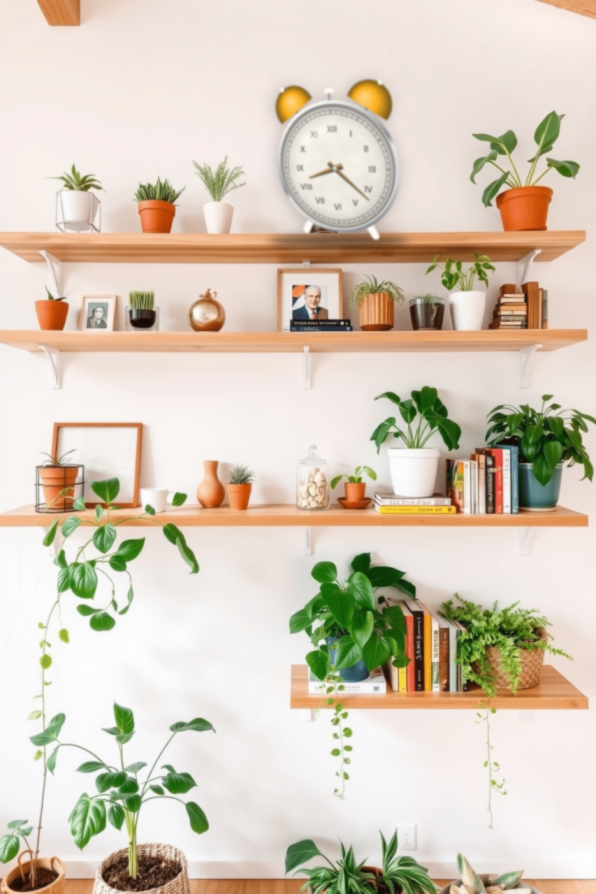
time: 8:22
